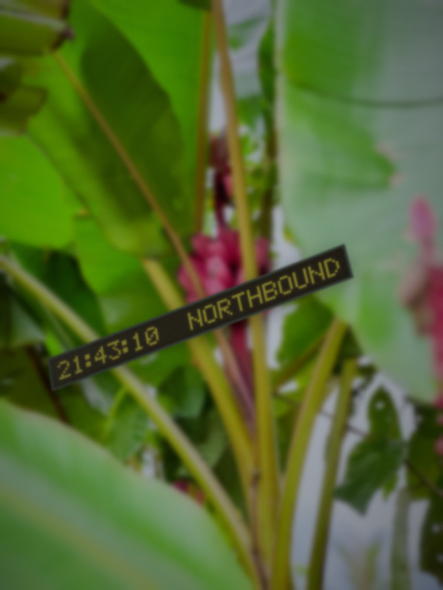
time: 21:43:10
